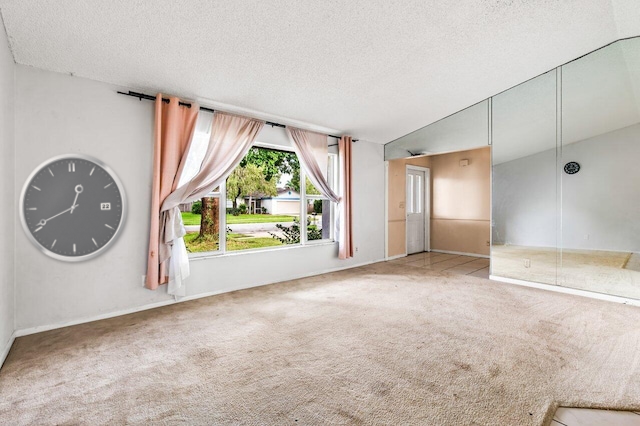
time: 12:41
